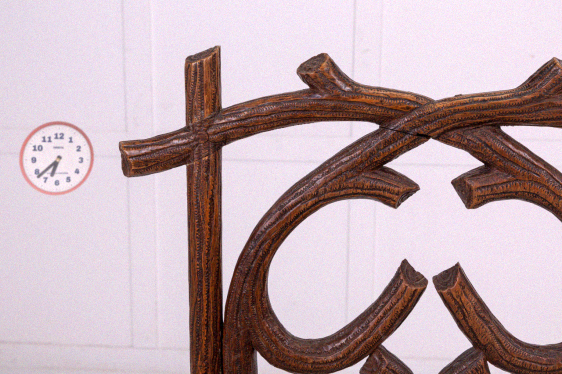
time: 6:38
